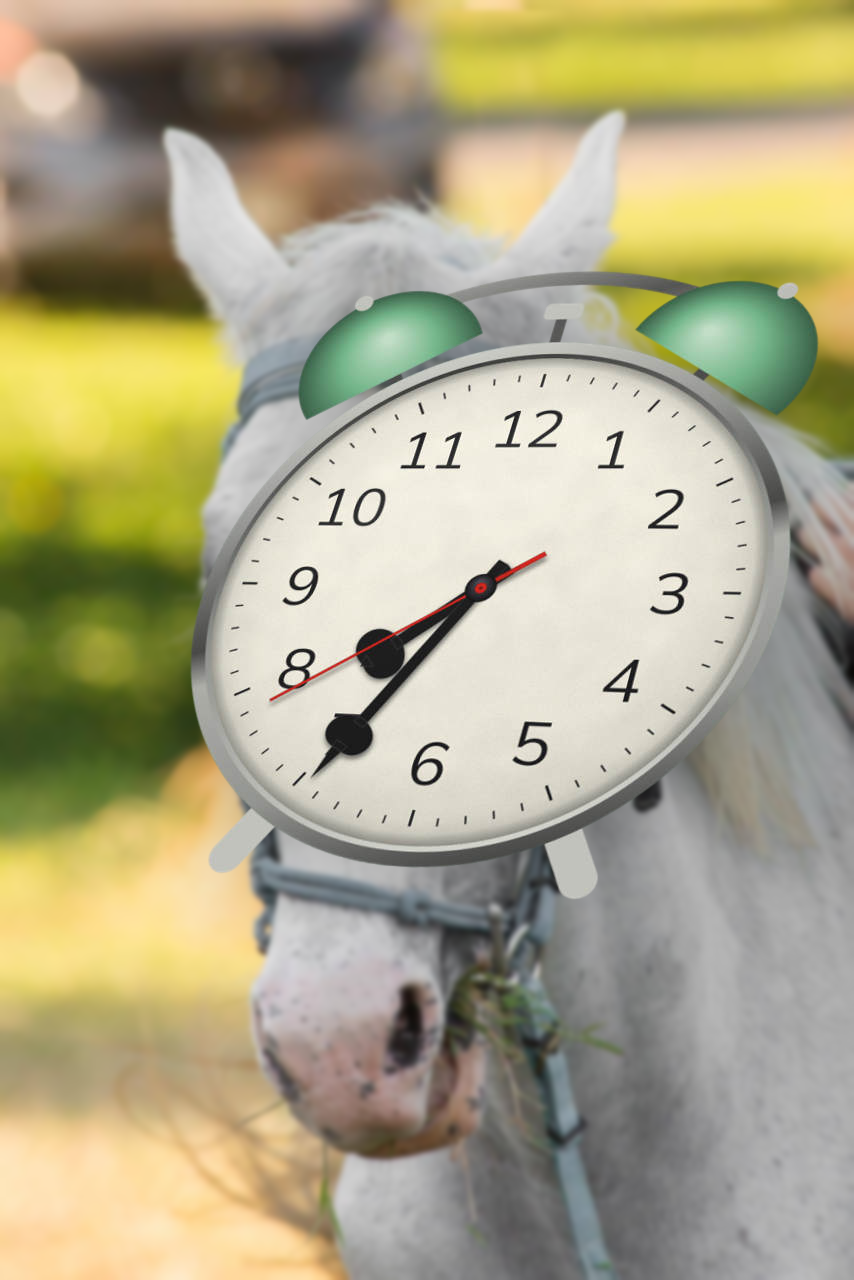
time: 7:34:39
